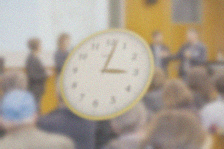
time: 3:02
